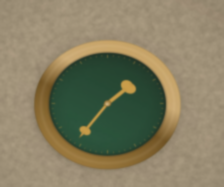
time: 1:36
